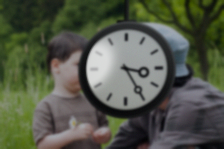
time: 3:25
